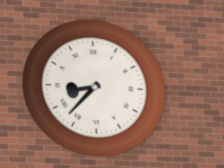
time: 8:37
